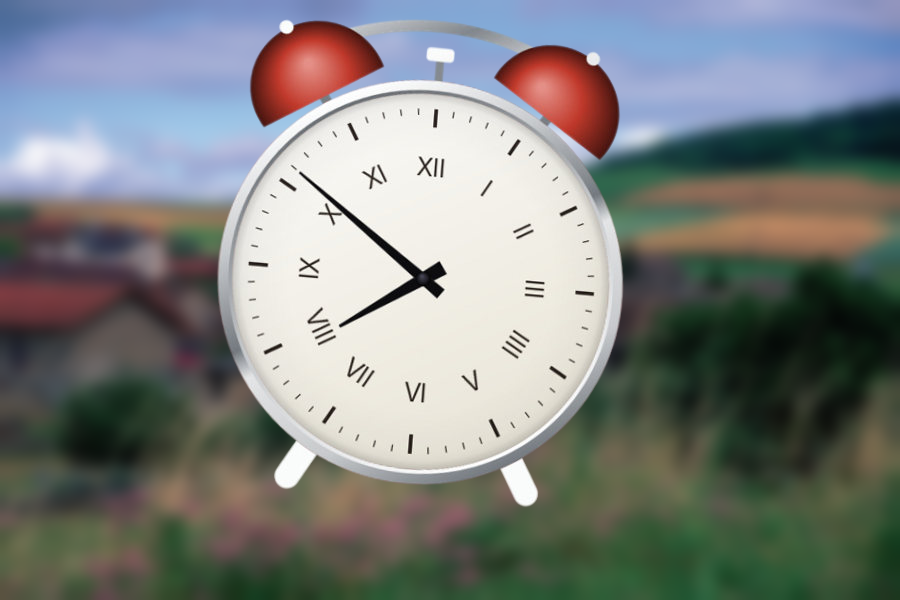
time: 7:51
